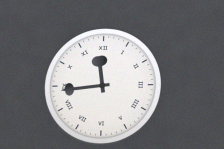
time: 11:44
